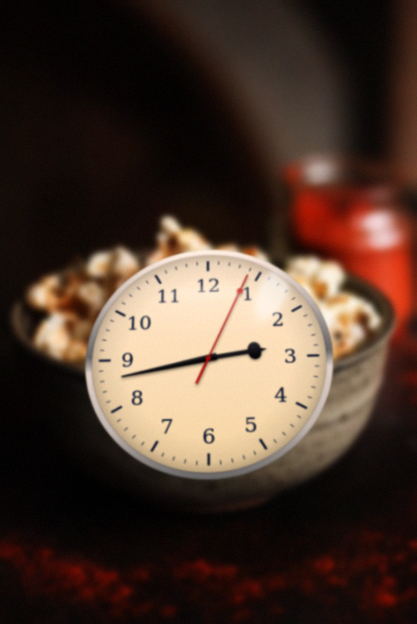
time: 2:43:04
